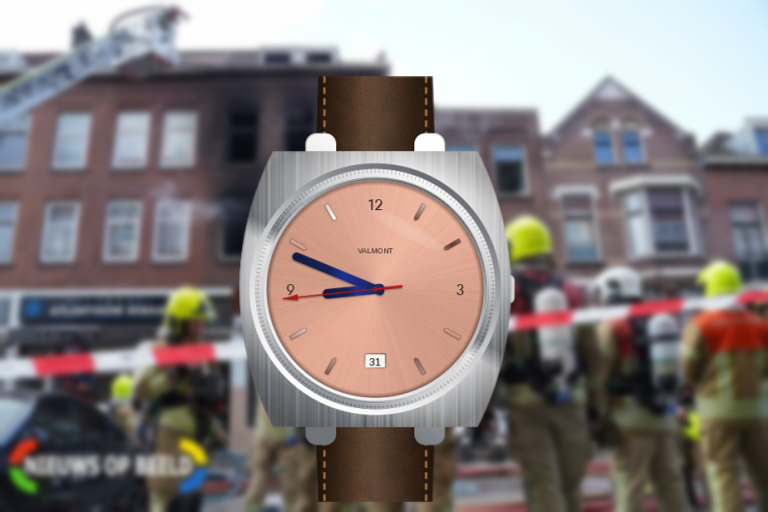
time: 8:48:44
